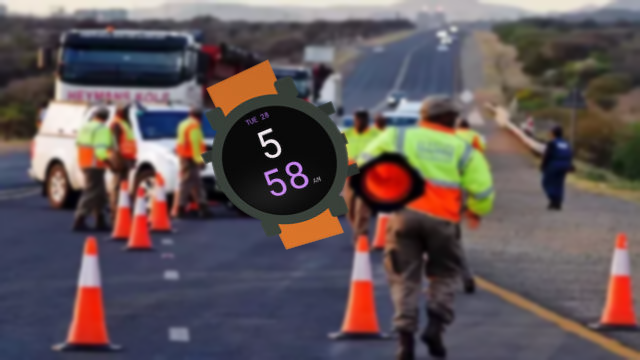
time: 5:58
